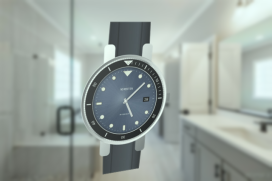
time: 5:08
